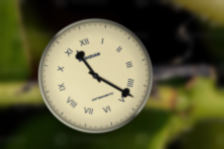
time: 11:23
